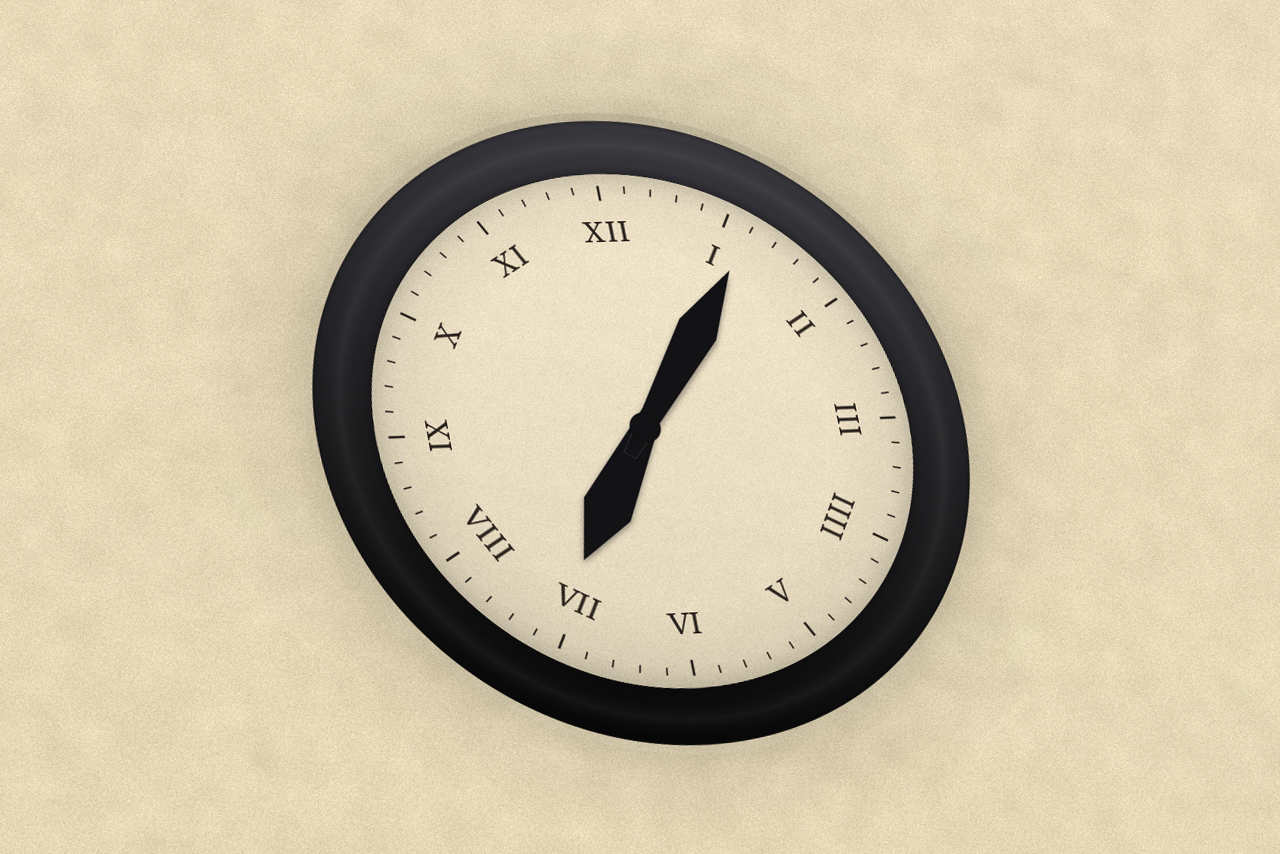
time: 7:06
